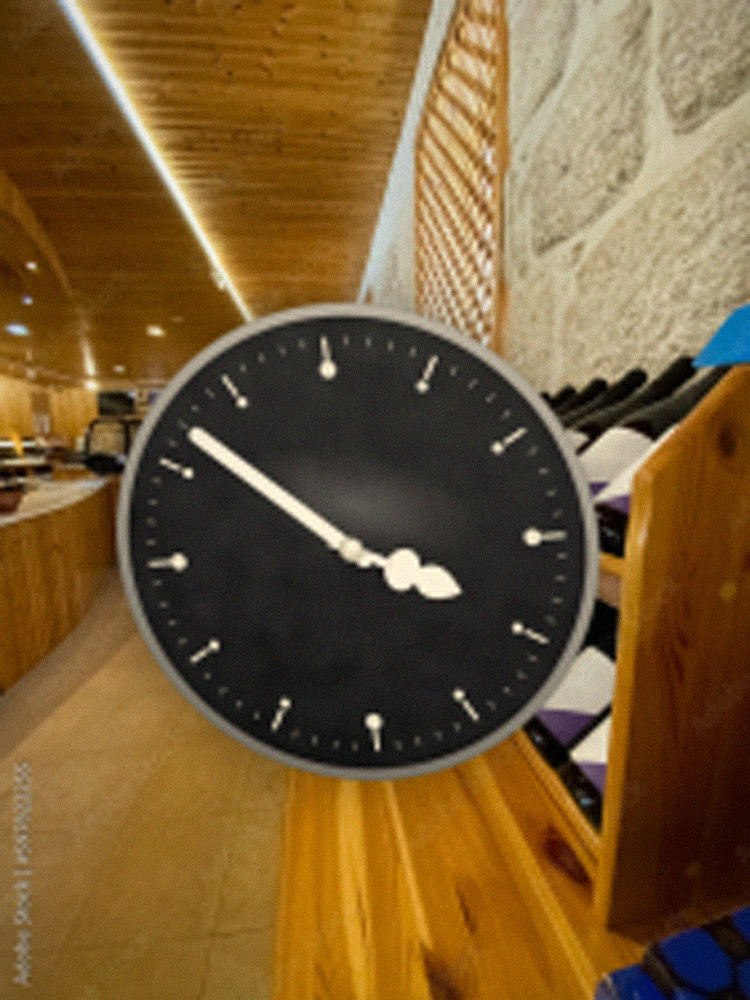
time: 3:52
